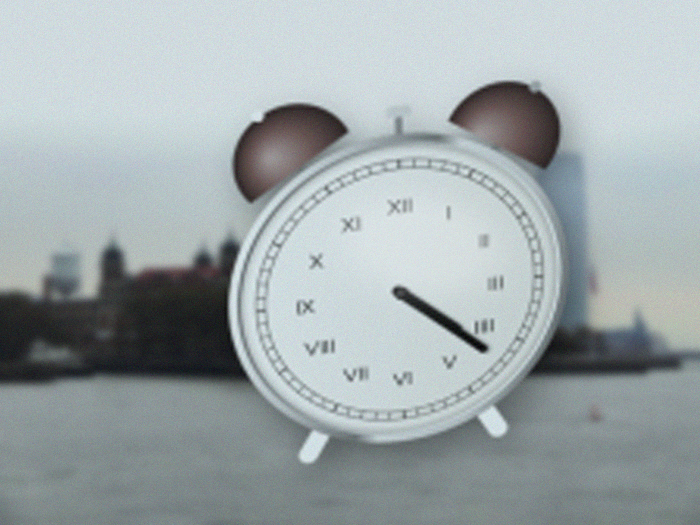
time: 4:22
